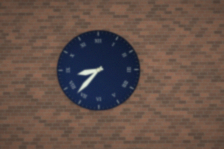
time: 8:37
